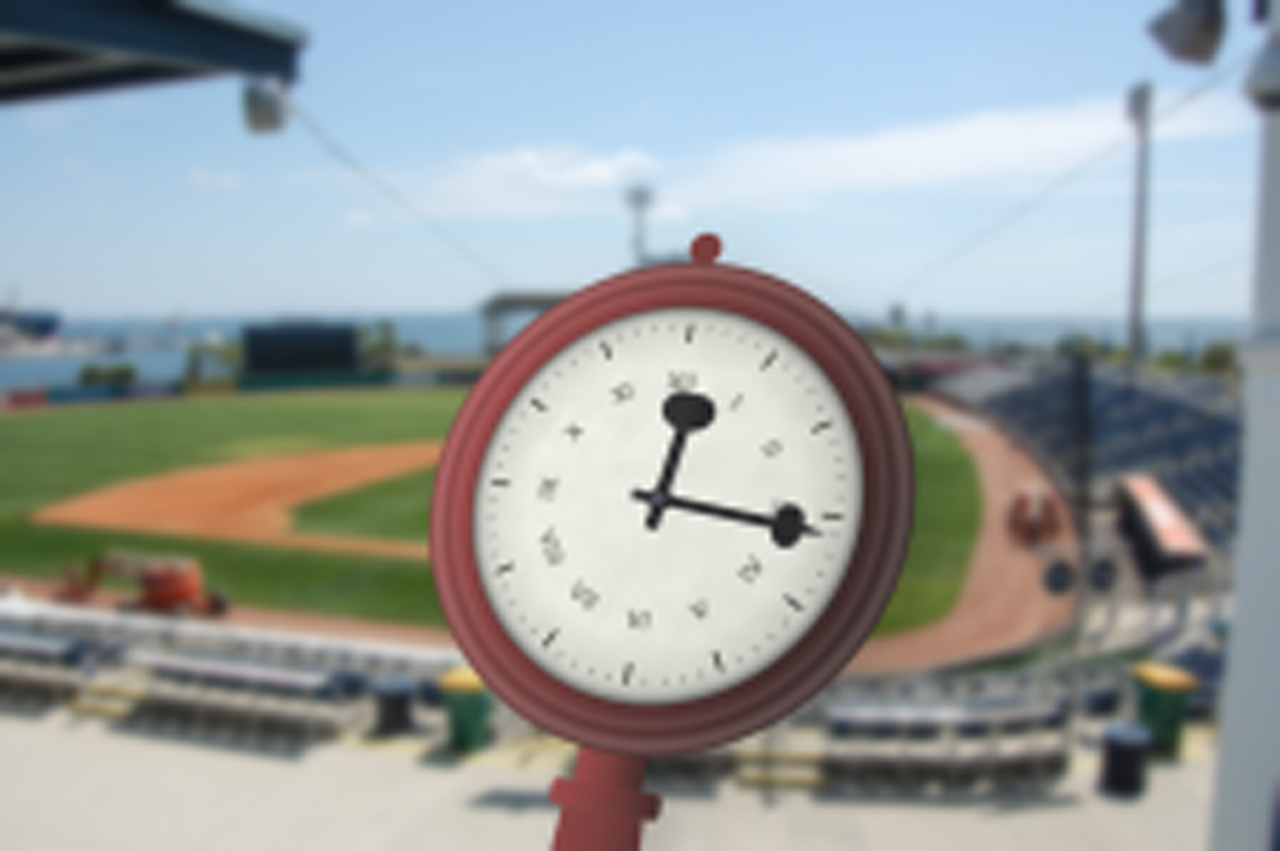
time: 12:16
